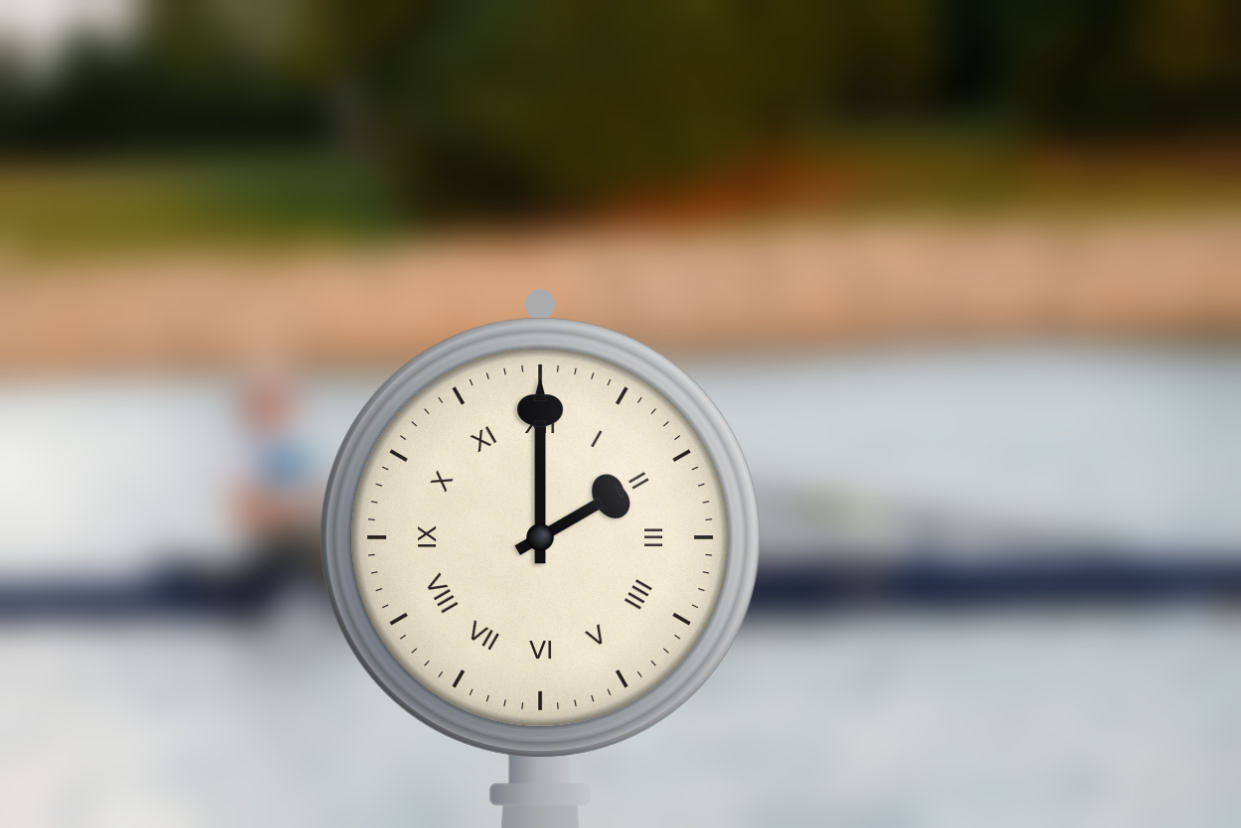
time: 2:00
